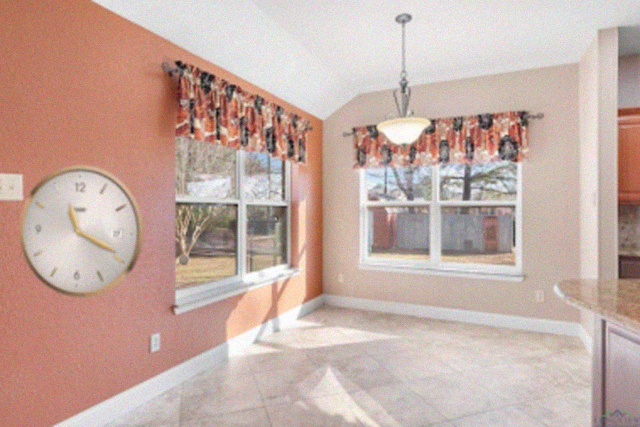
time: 11:19
